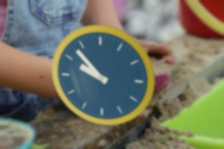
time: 9:53
